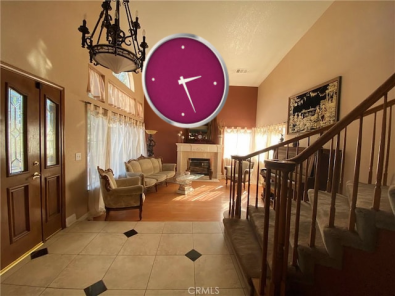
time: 2:26
